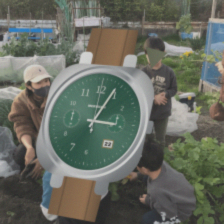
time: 3:04
